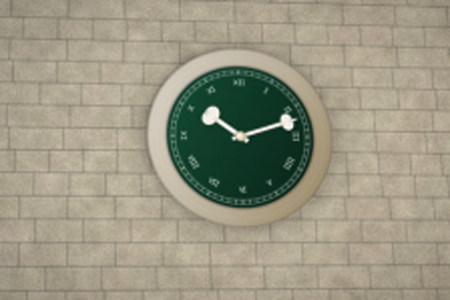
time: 10:12
